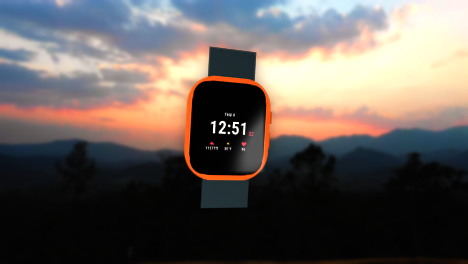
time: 12:51
